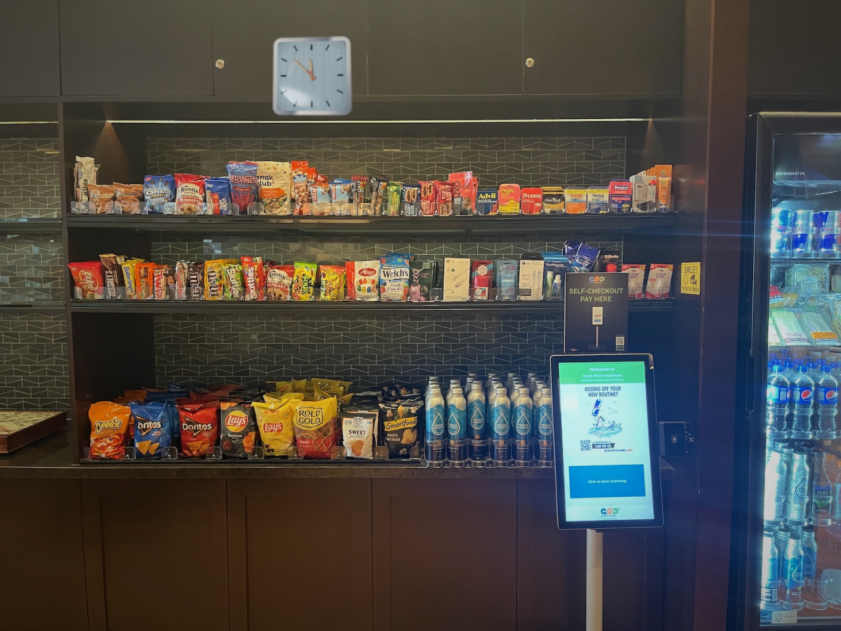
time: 11:52
